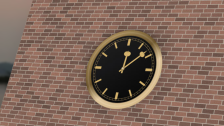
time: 12:08
